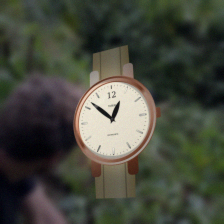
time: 12:52
